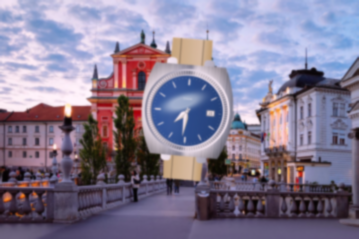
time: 7:31
